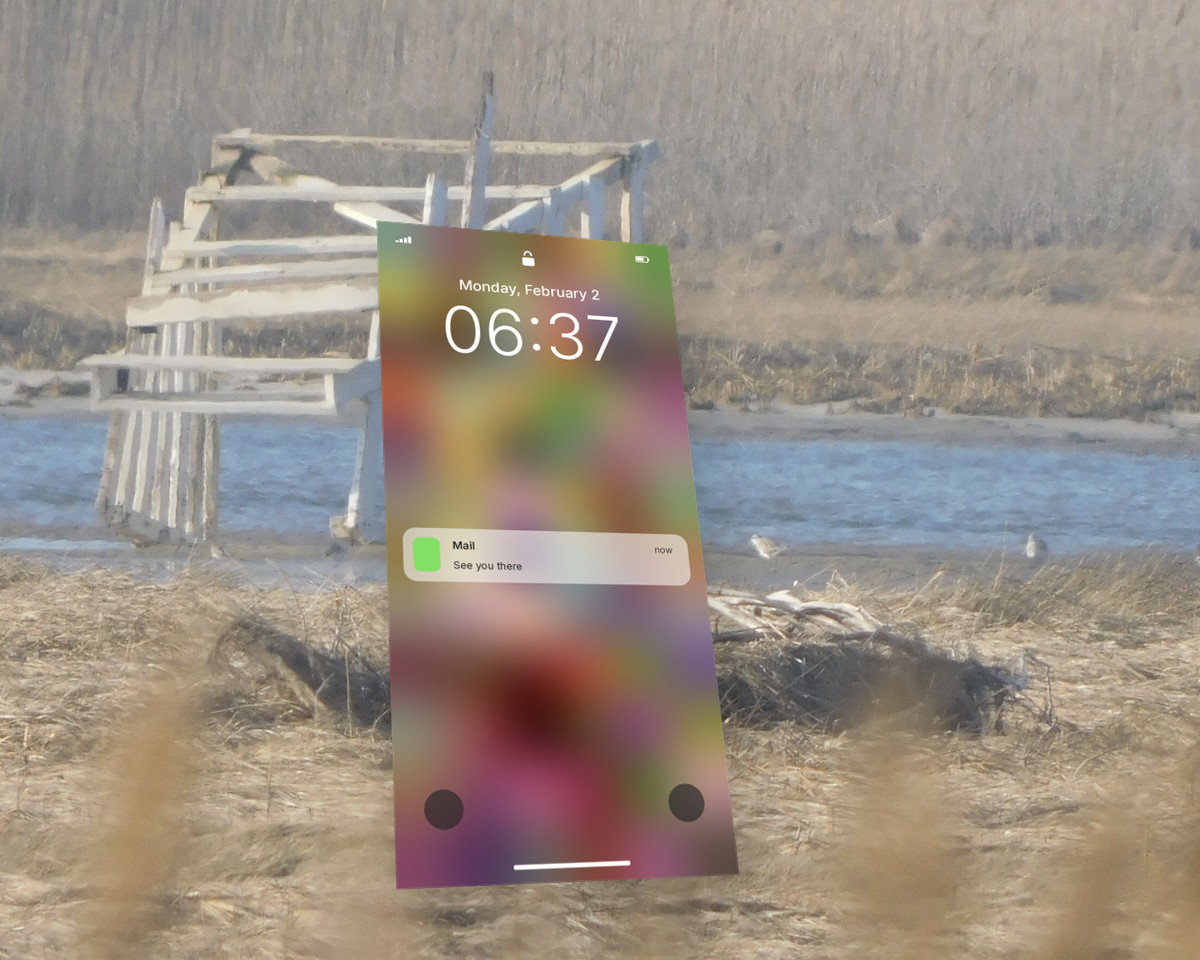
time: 6:37
